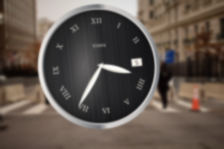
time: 3:36
